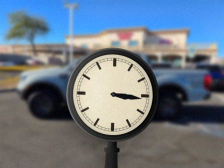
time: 3:16
